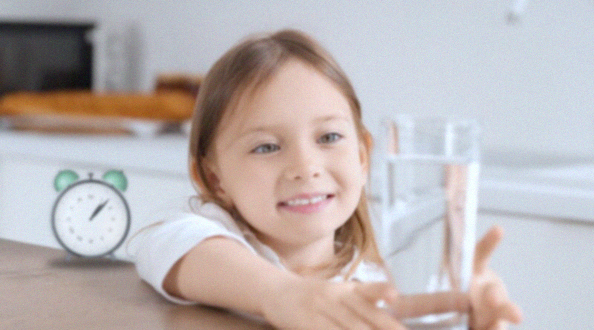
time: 1:07
